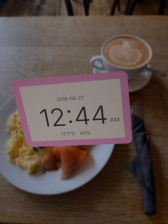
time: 12:44
